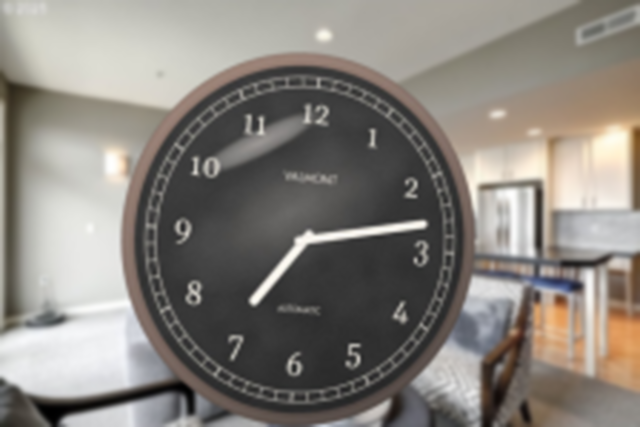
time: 7:13
